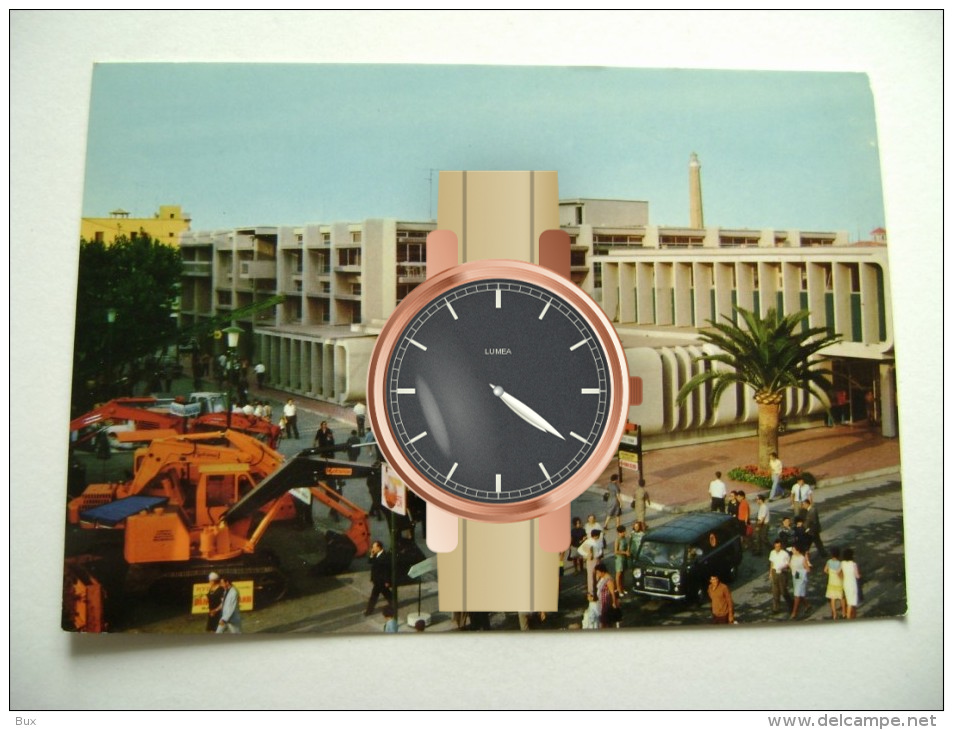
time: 4:21
